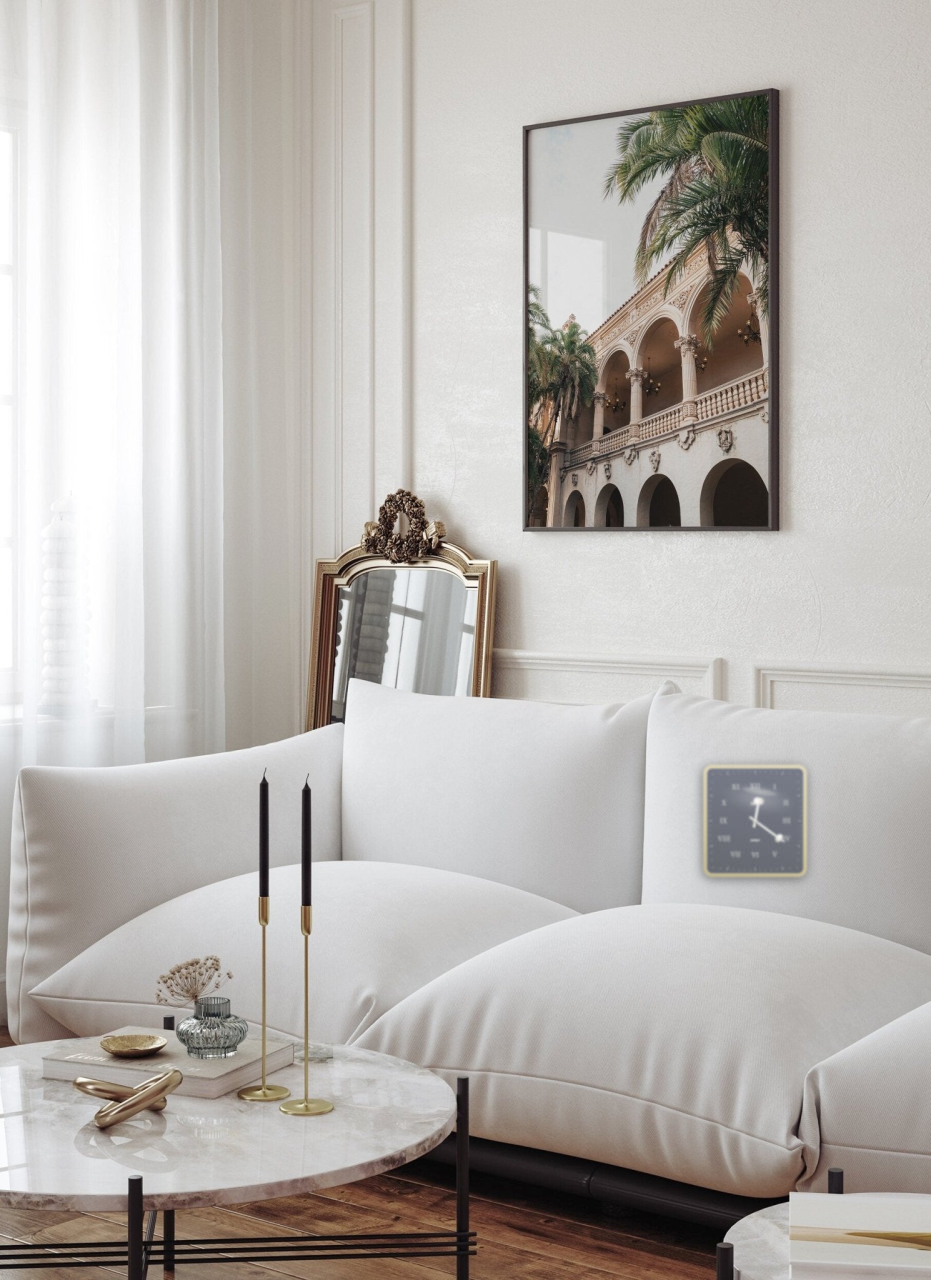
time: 12:21
